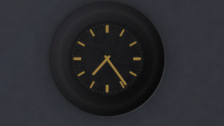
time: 7:24
